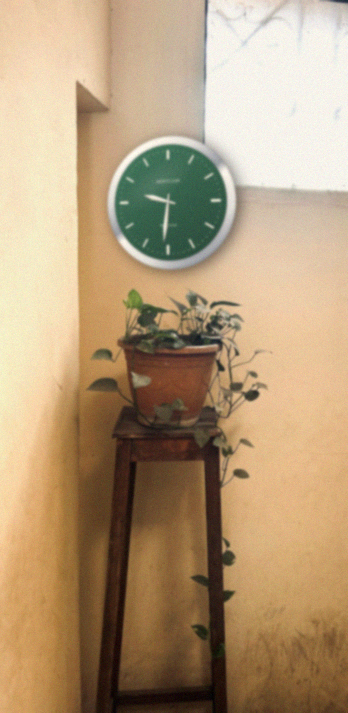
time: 9:31
